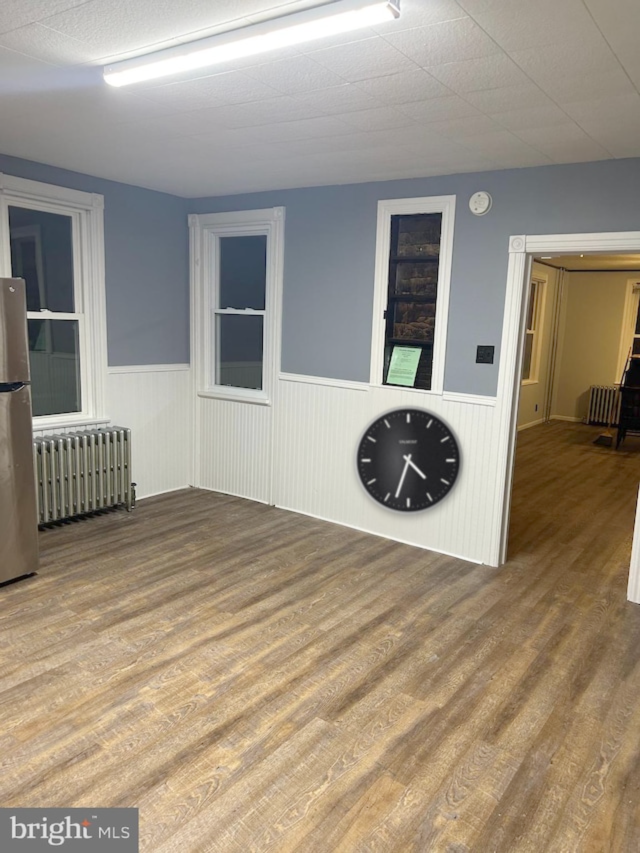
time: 4:33
